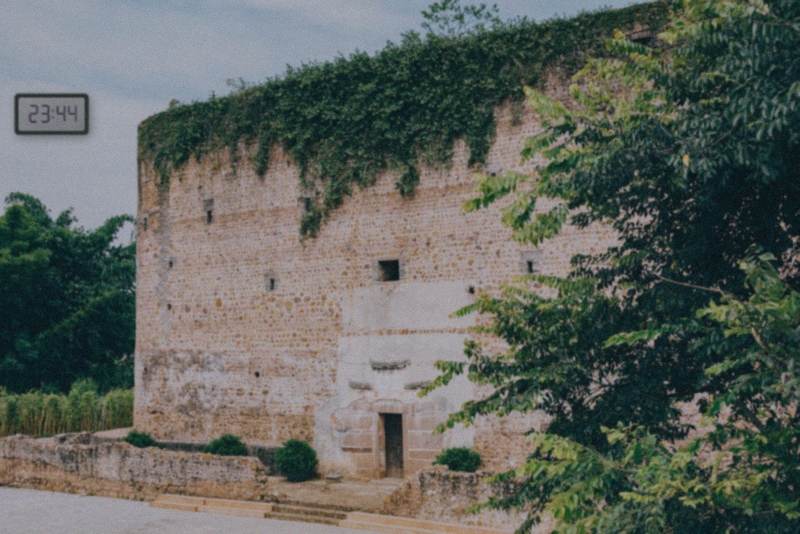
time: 23:44
